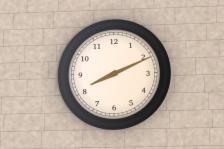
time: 8:11
